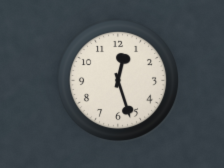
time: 12:27
